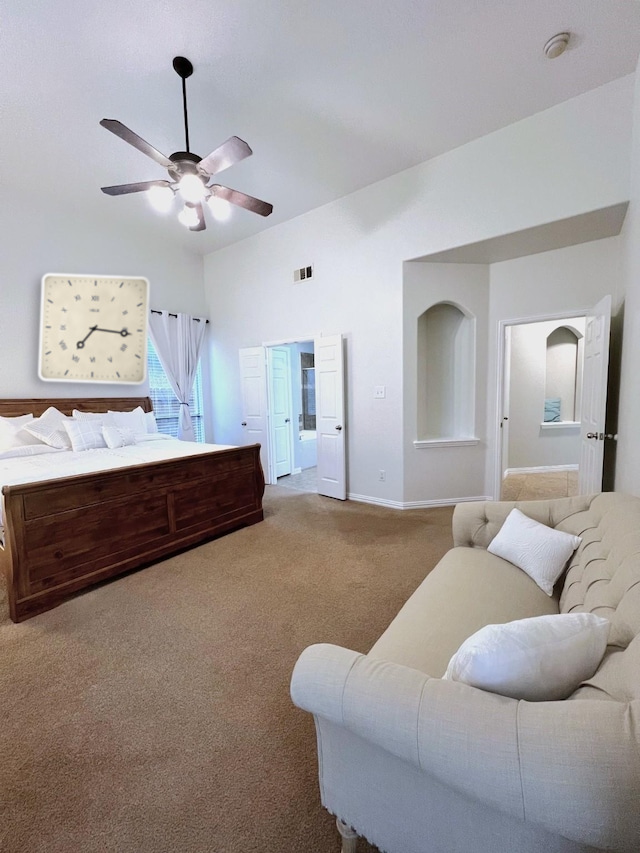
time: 7:16
